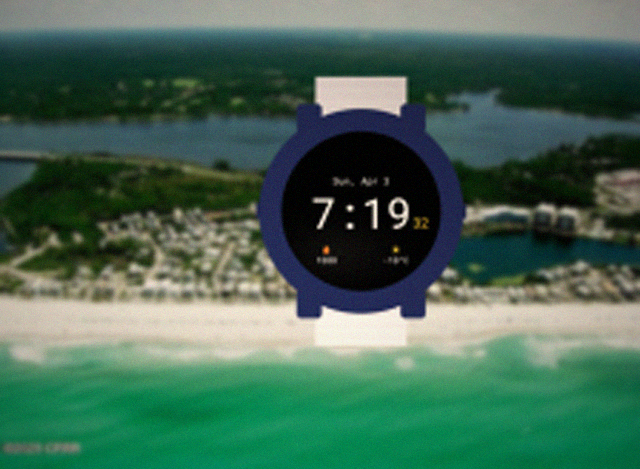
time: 7:19
